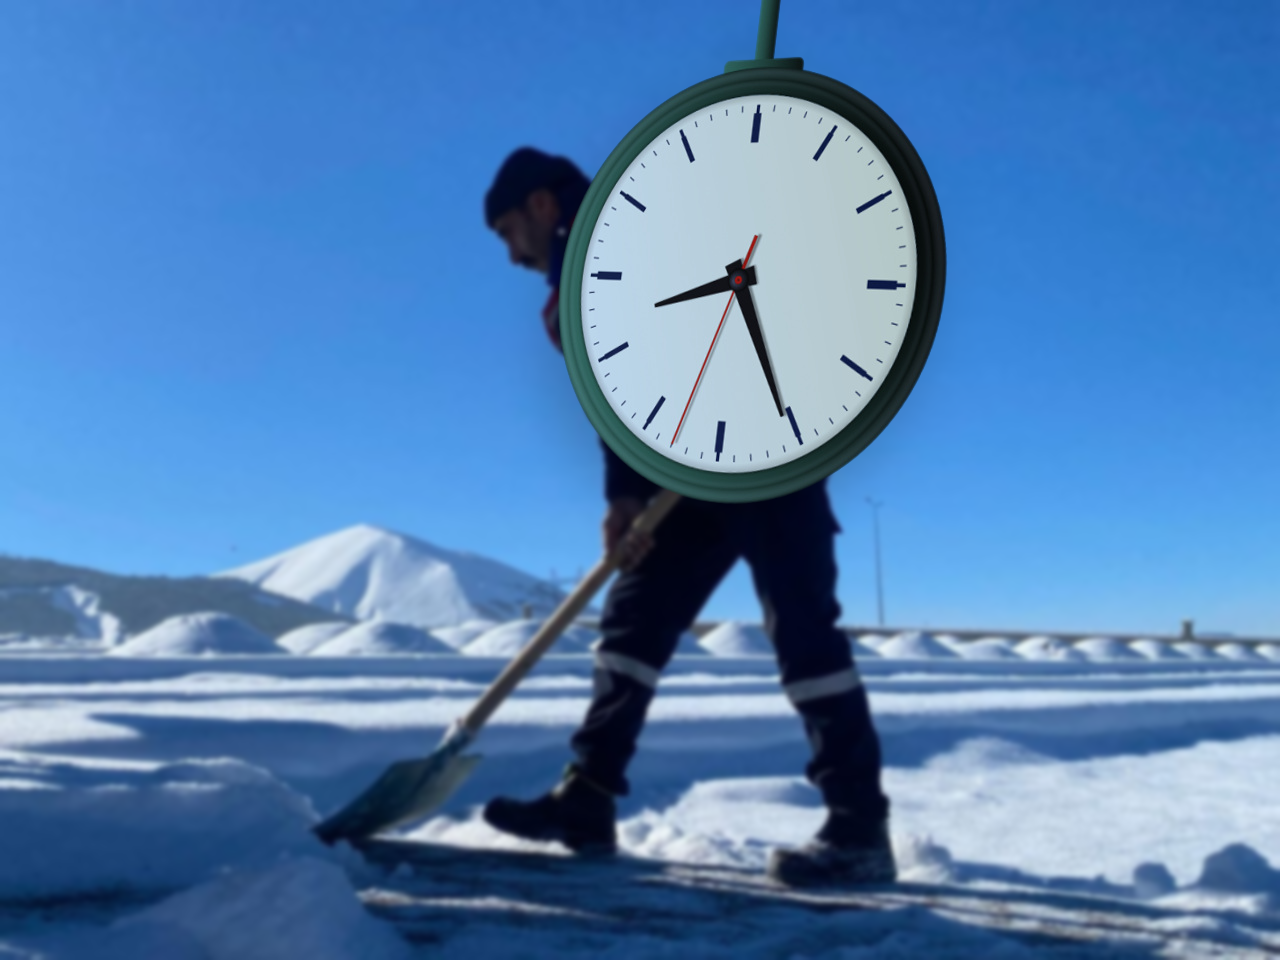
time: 8:25:33
